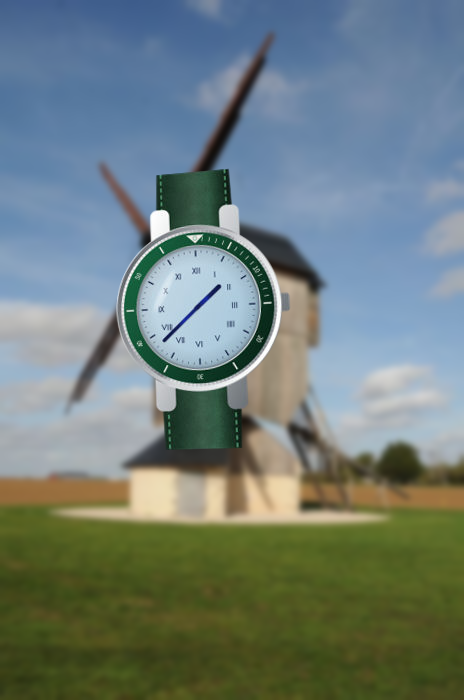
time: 1:38
